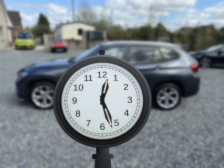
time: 12:27
